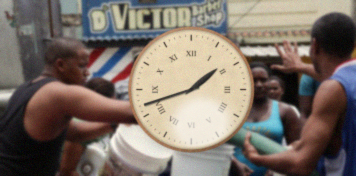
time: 1:42
